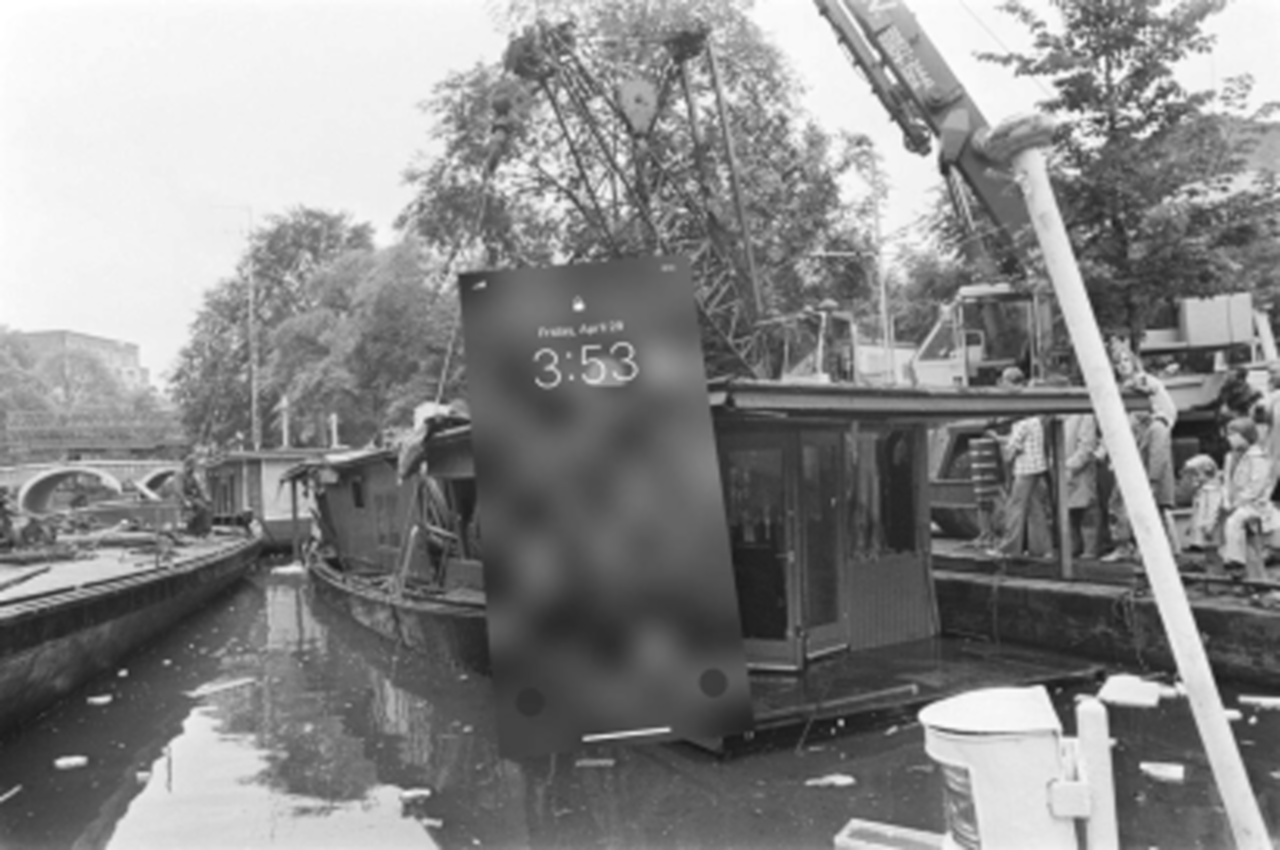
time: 3:53
